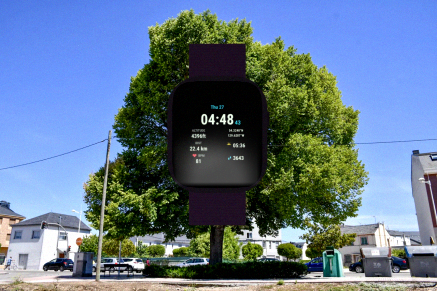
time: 4:48
